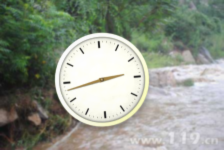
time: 2:43
